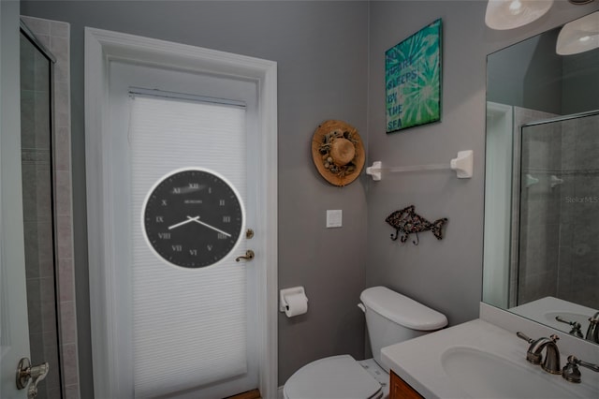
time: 8:19
